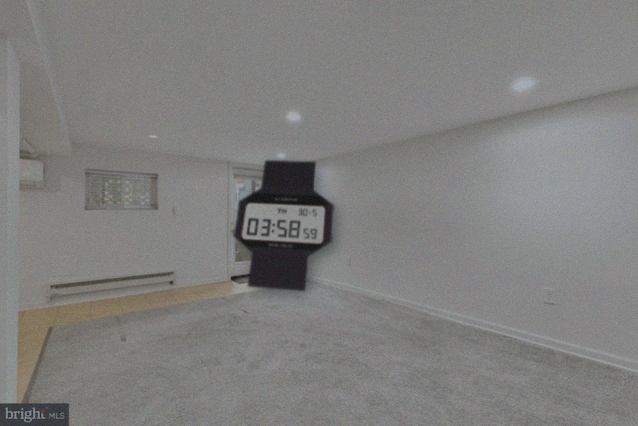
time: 3:58:59
